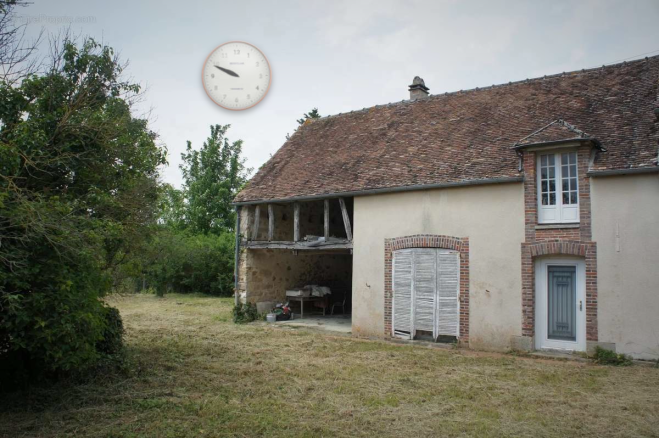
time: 9:49
